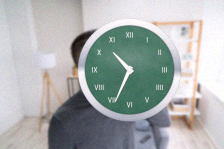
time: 10:34
